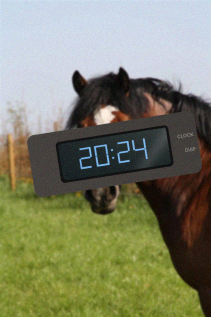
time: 20:24
